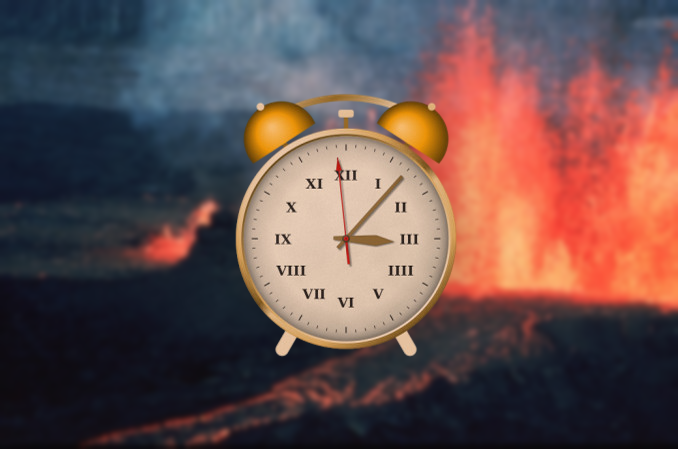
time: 3:06:59
